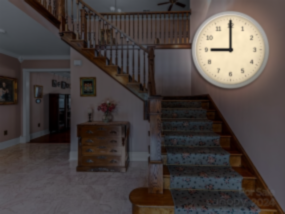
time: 9:00
